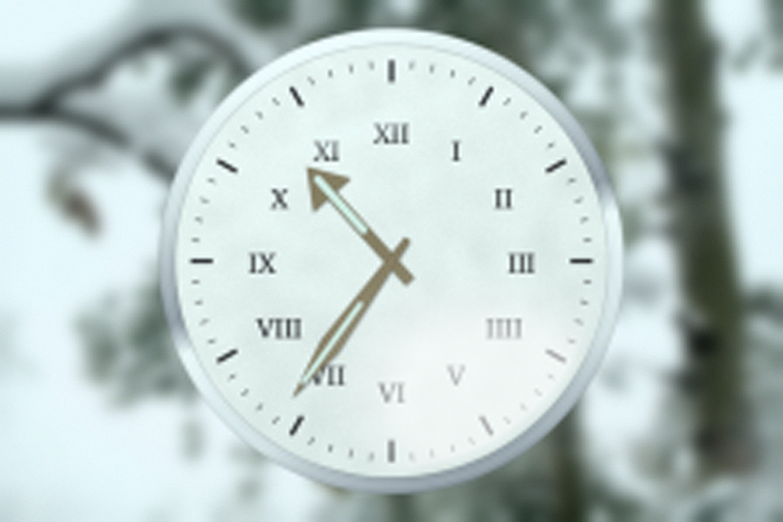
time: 10:36
